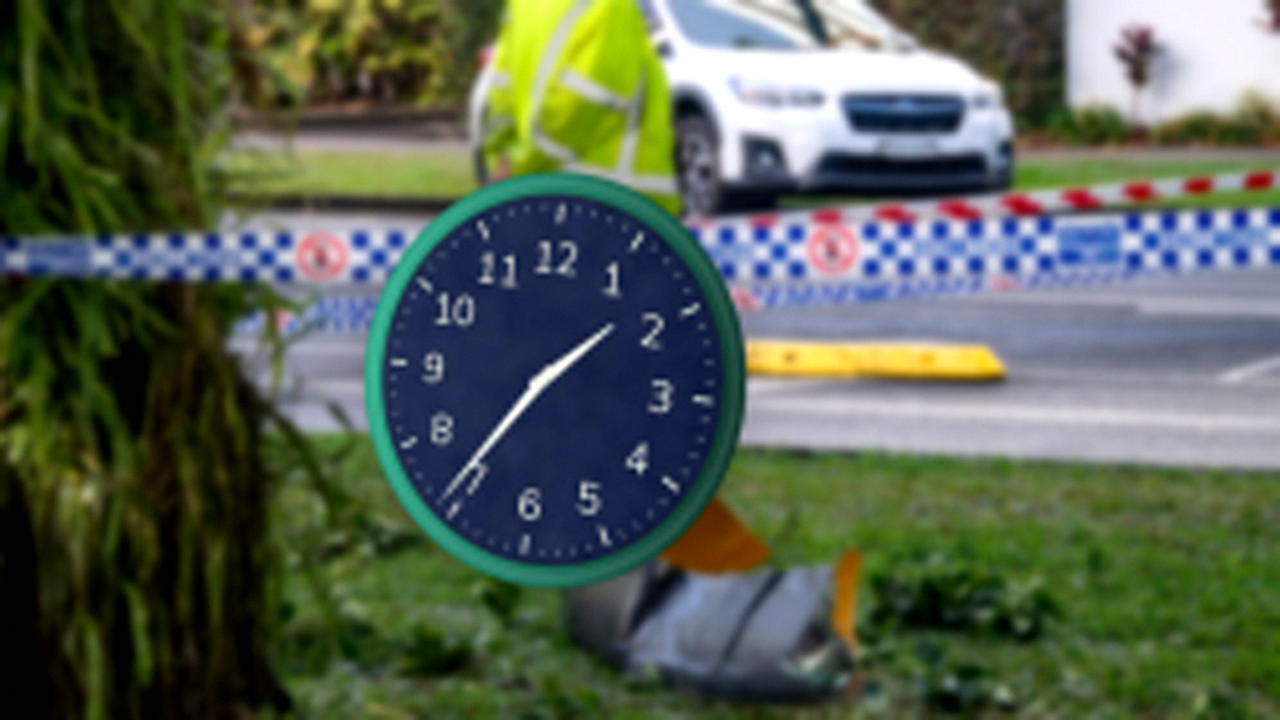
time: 1:36
